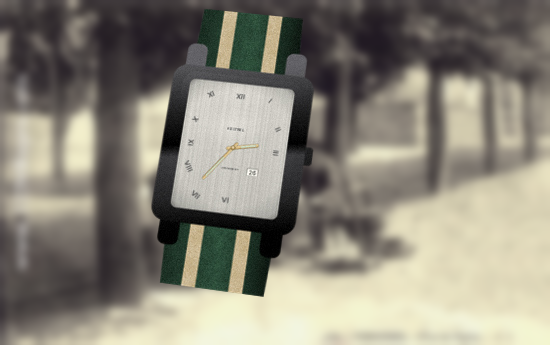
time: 2:36
